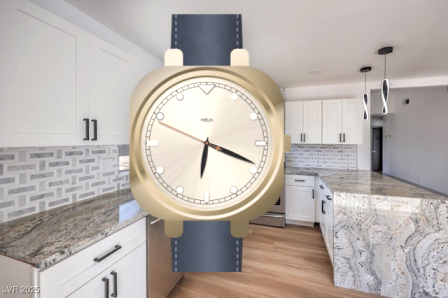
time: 6:18:49
